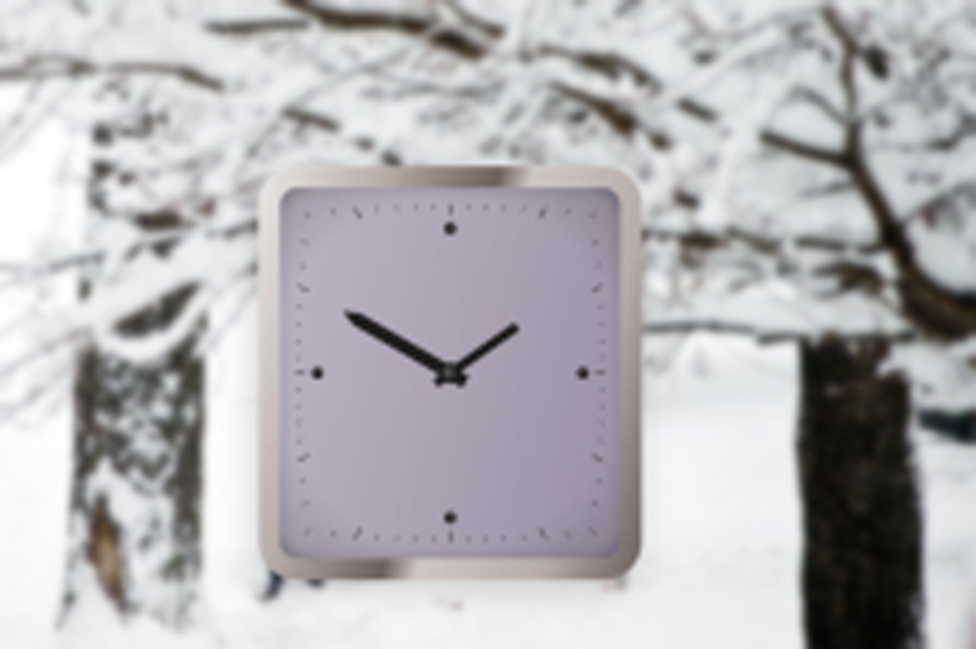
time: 1:50
